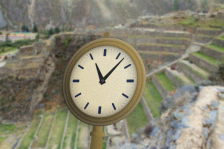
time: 11:07
